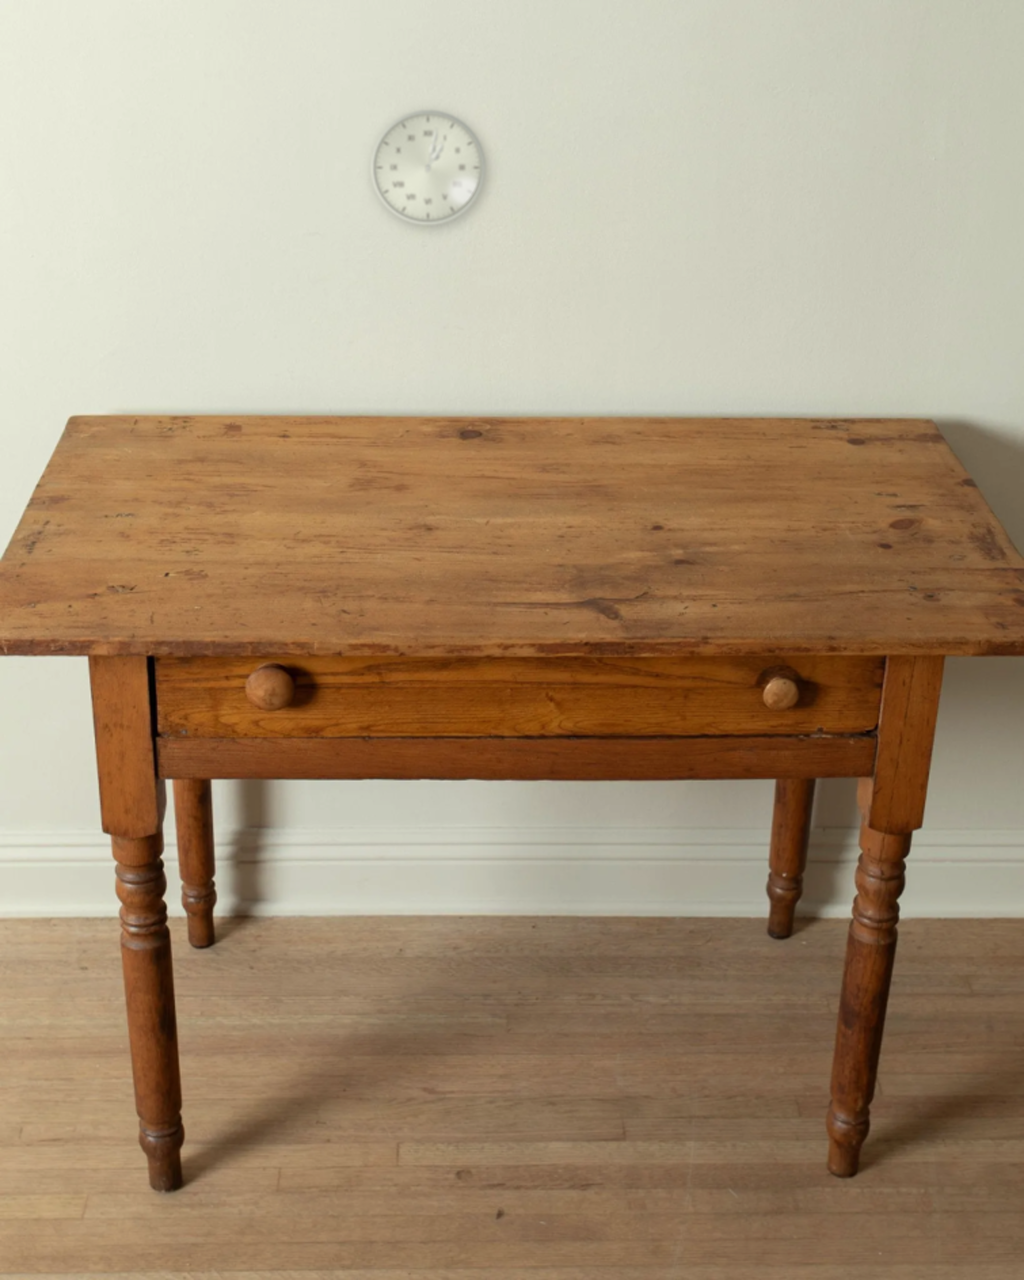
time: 1:02
